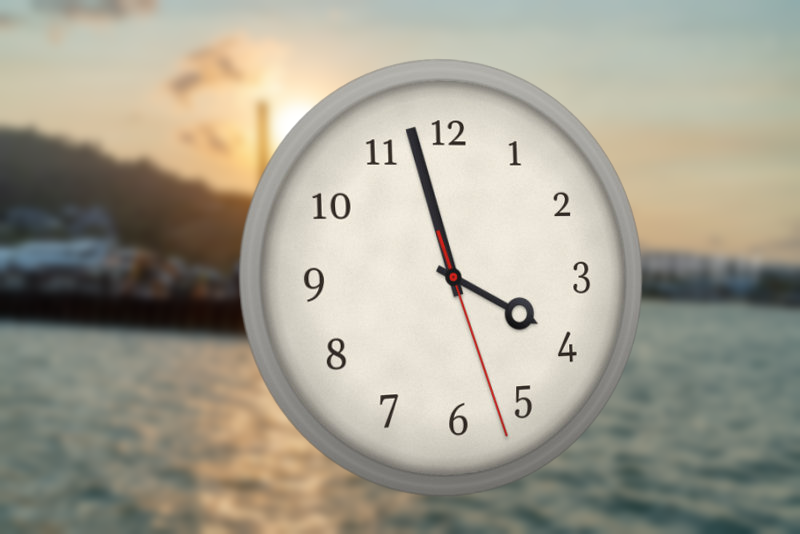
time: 3:57:27
